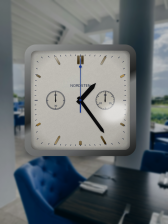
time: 1:24
